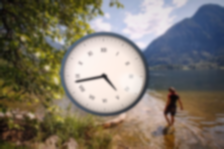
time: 4:43
